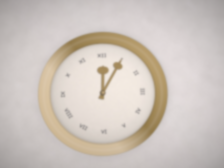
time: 12:05
